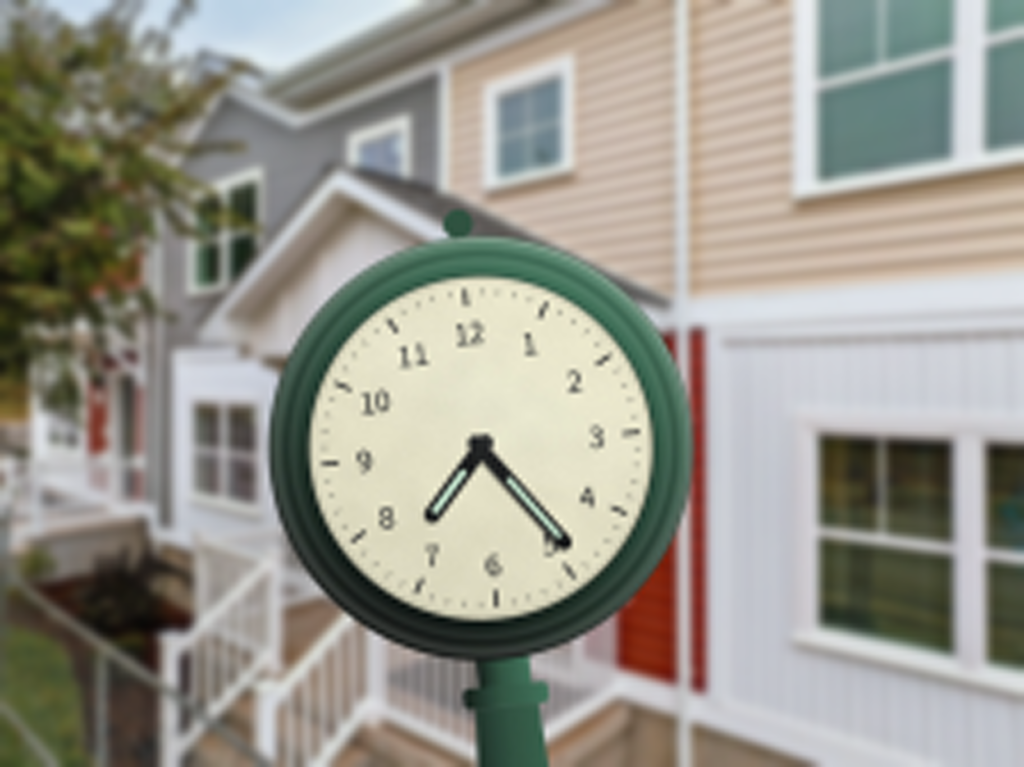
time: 7:24
